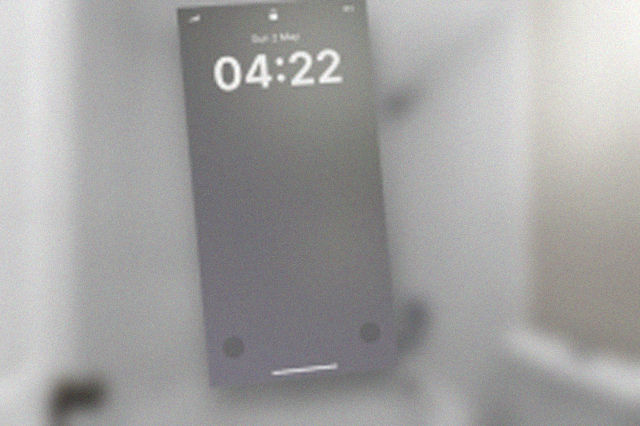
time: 4:22
